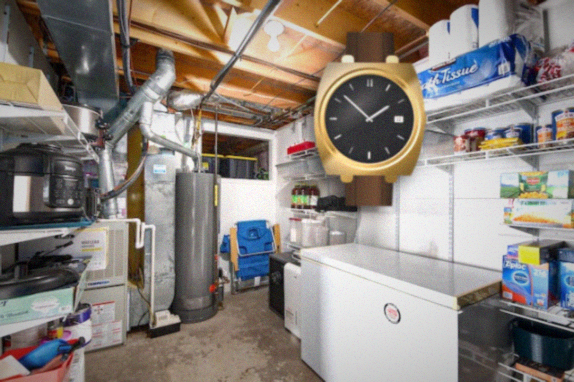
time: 1:52
